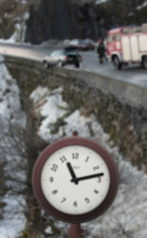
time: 11:13
